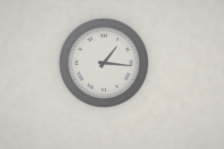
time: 1:16
